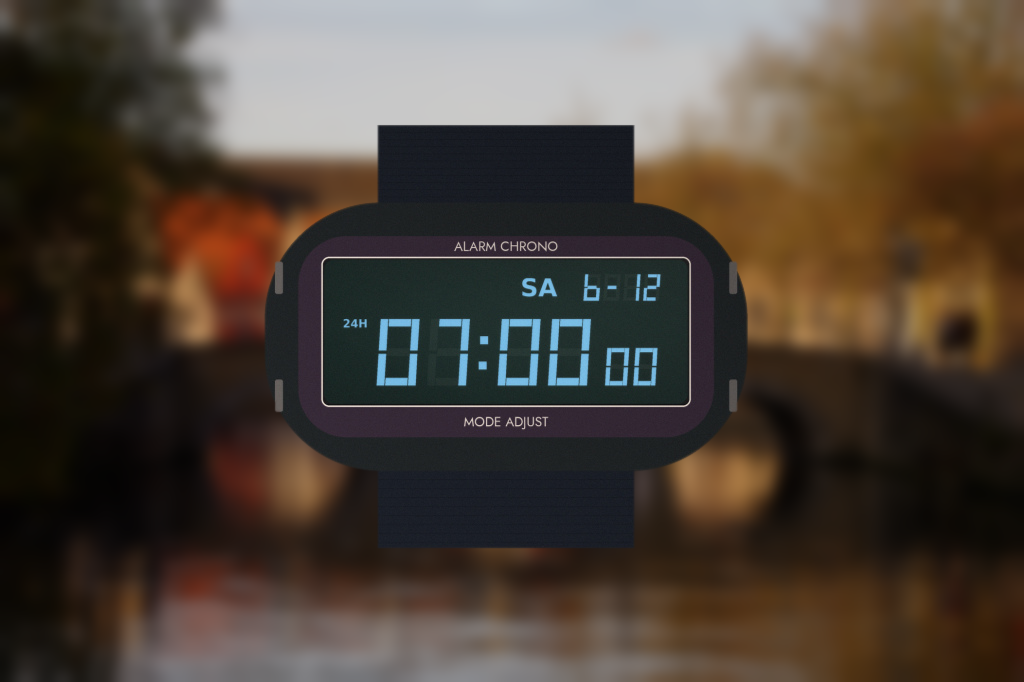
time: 7:00:00
